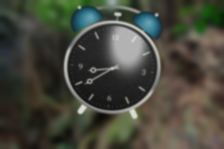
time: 8:39
